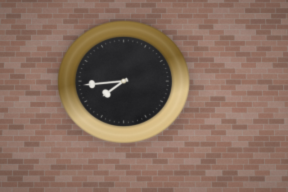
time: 7:44
